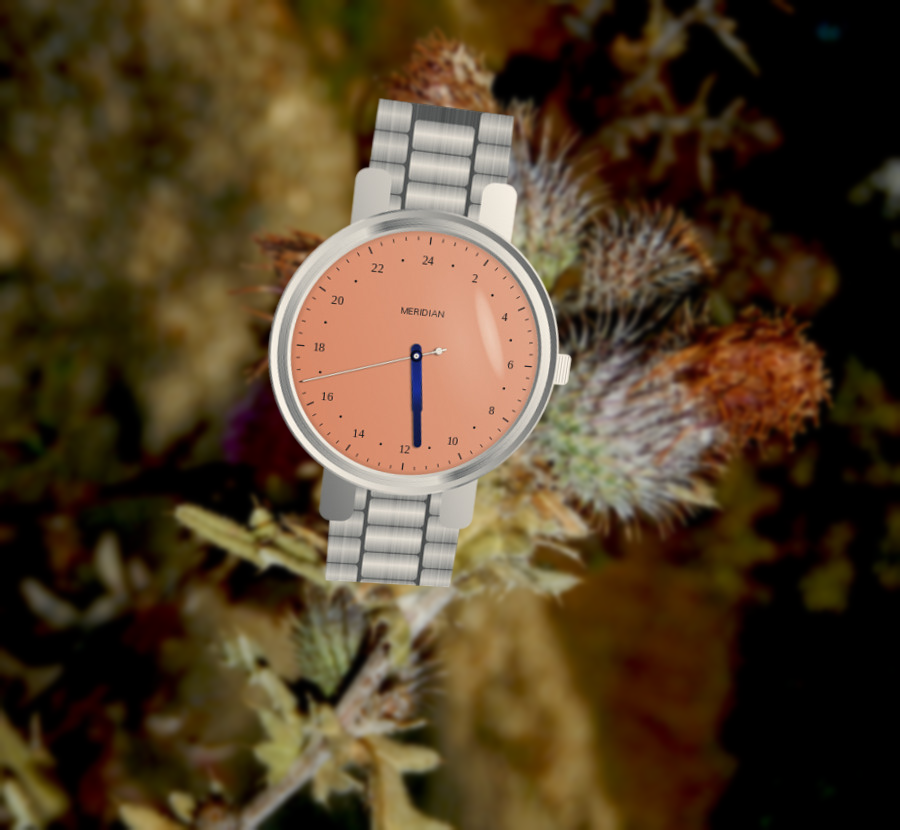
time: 11:28:42
